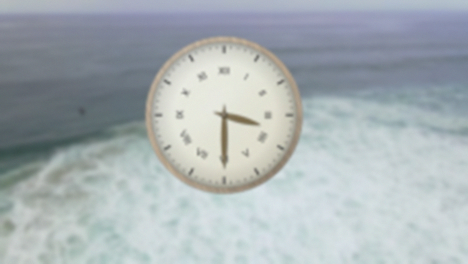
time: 3:30
